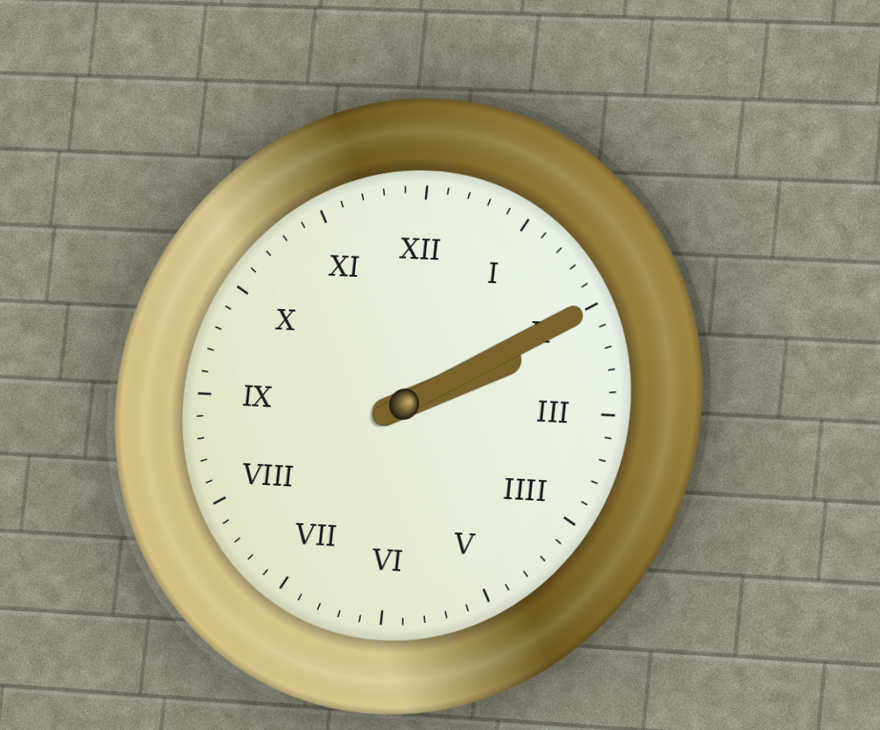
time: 2:10
